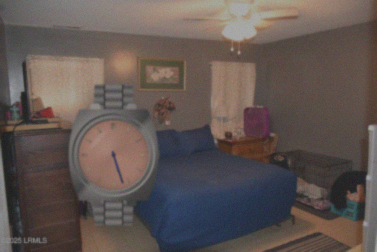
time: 5:27
